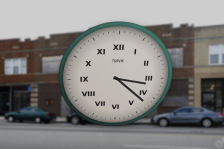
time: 3:22
